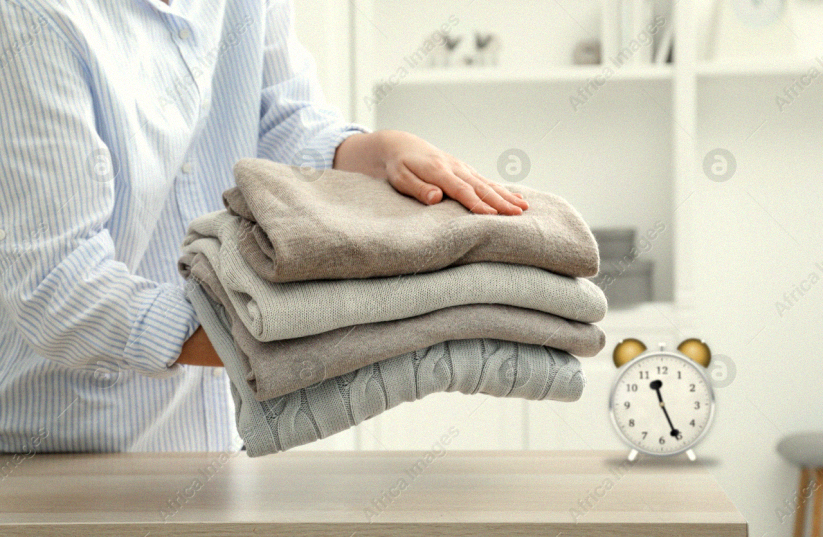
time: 11:26
